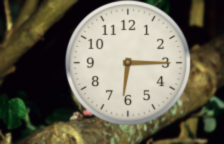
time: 6:15
